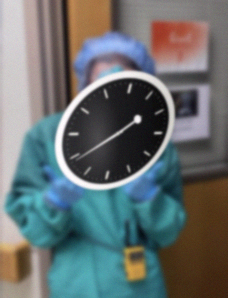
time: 1:39
